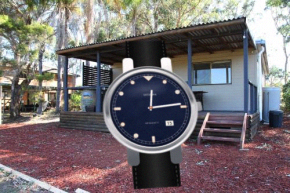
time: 12:14
